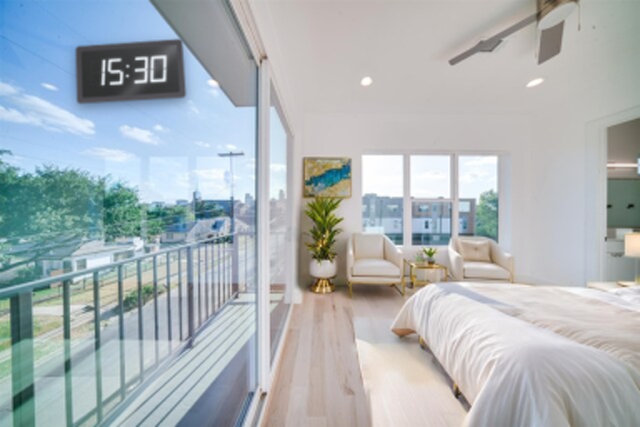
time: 15:30
